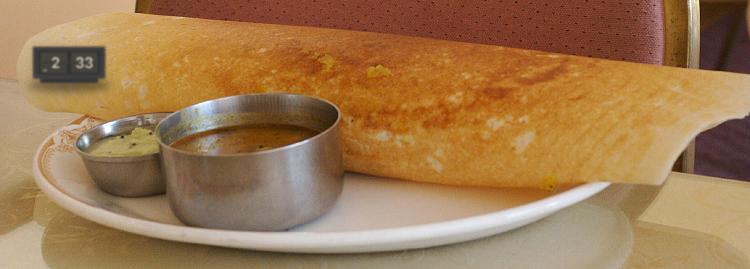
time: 2:33
